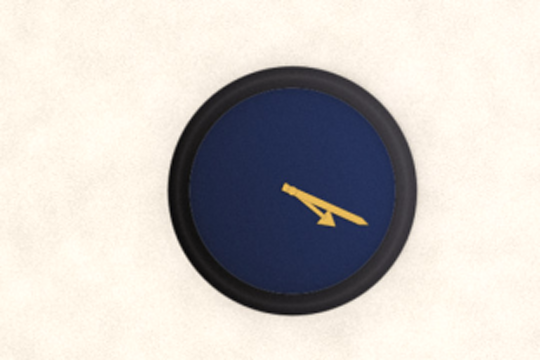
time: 4:19
